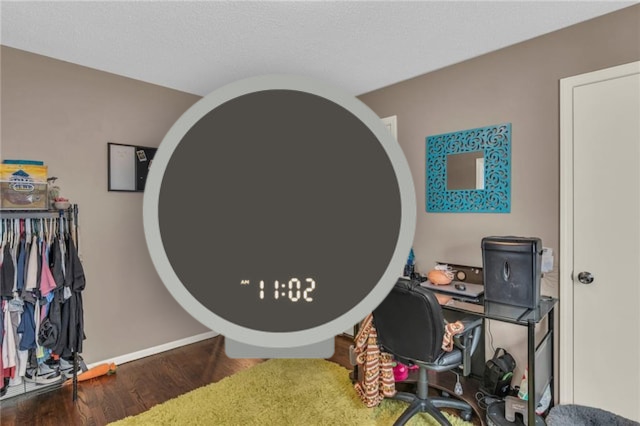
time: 11:02
